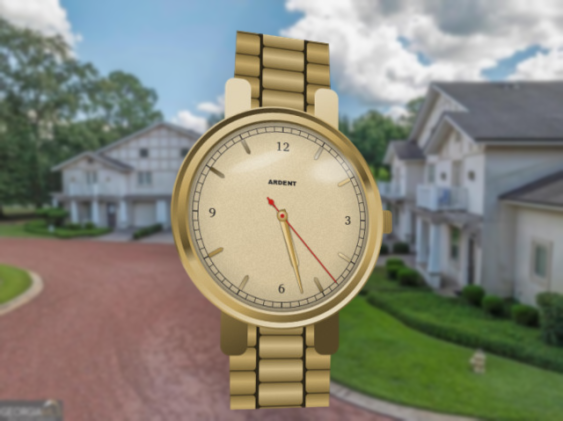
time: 5:27:23
